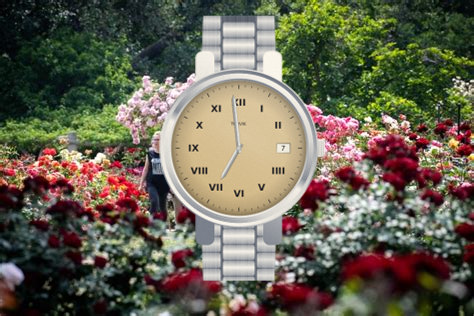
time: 6:59
